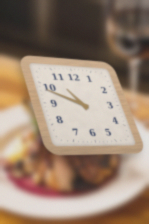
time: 10:49
